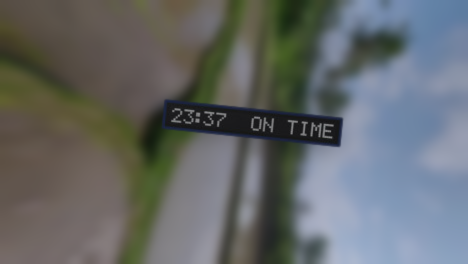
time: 23:37
